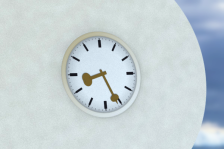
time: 8:26
